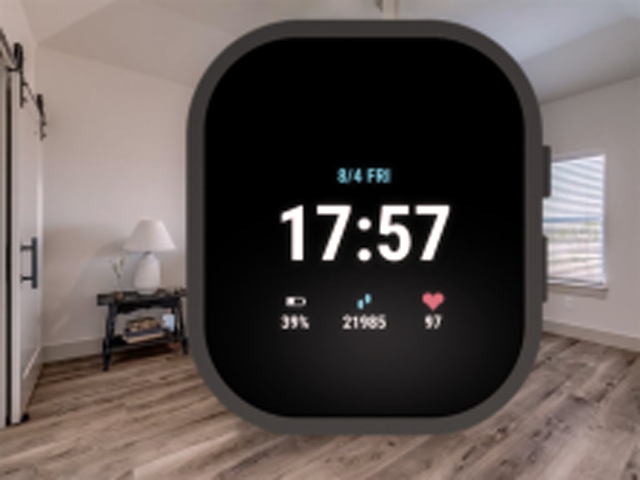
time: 17:57
